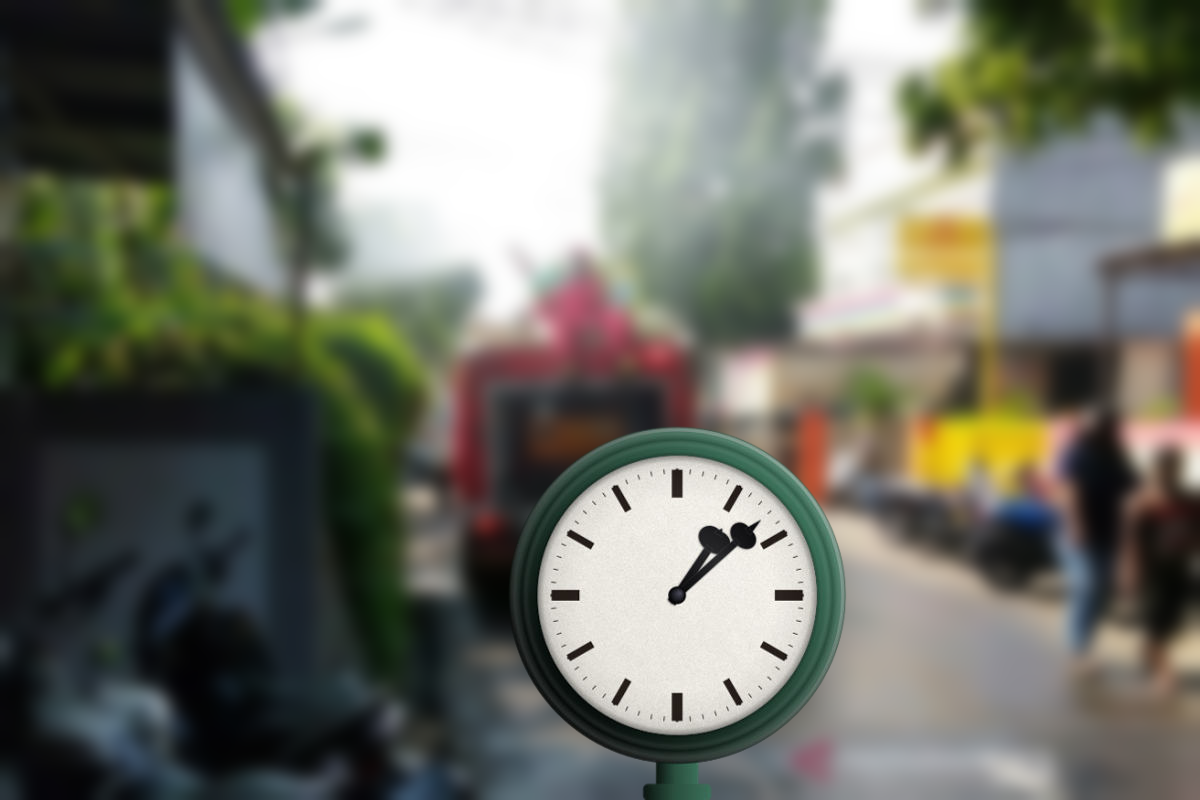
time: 1:08
